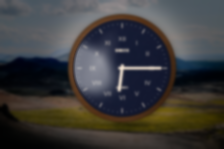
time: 6:15
